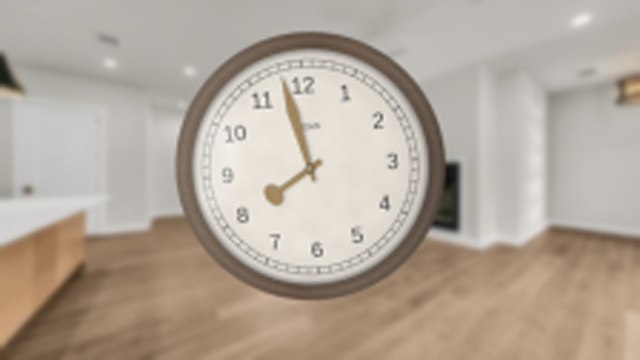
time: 7:58
